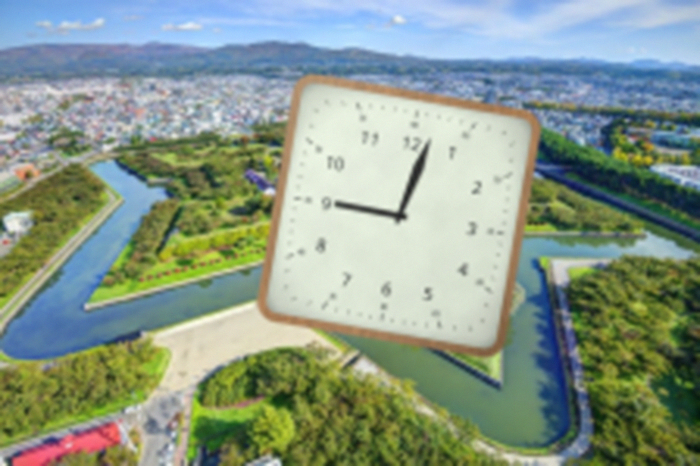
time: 9:02
